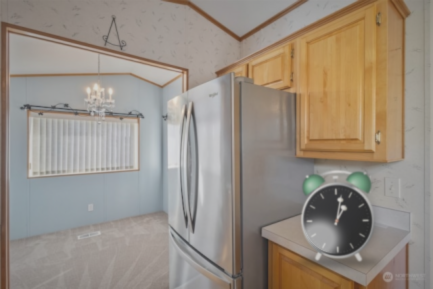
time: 1:02
